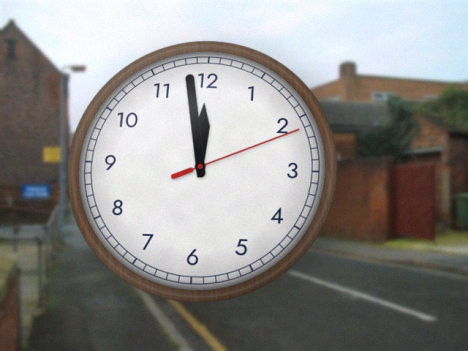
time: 11:58:11
